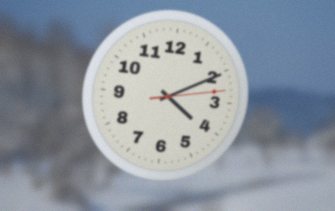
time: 4:10:13
